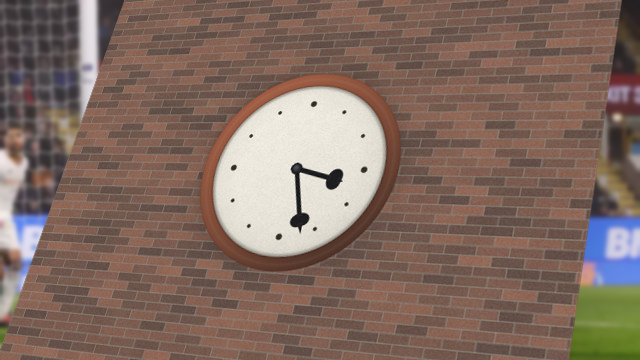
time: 3:27
